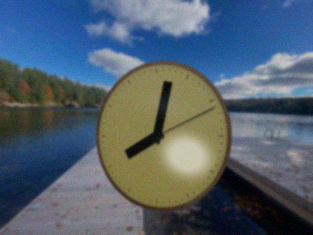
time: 8:02:11
